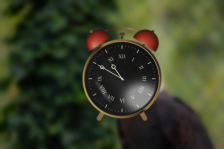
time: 10:50
